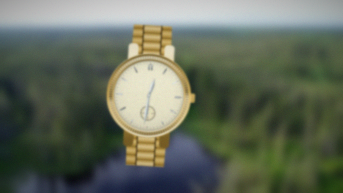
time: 12:31
